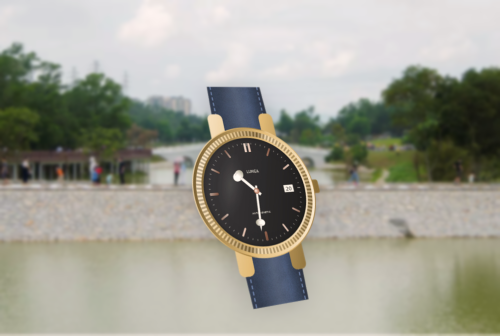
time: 10:31
